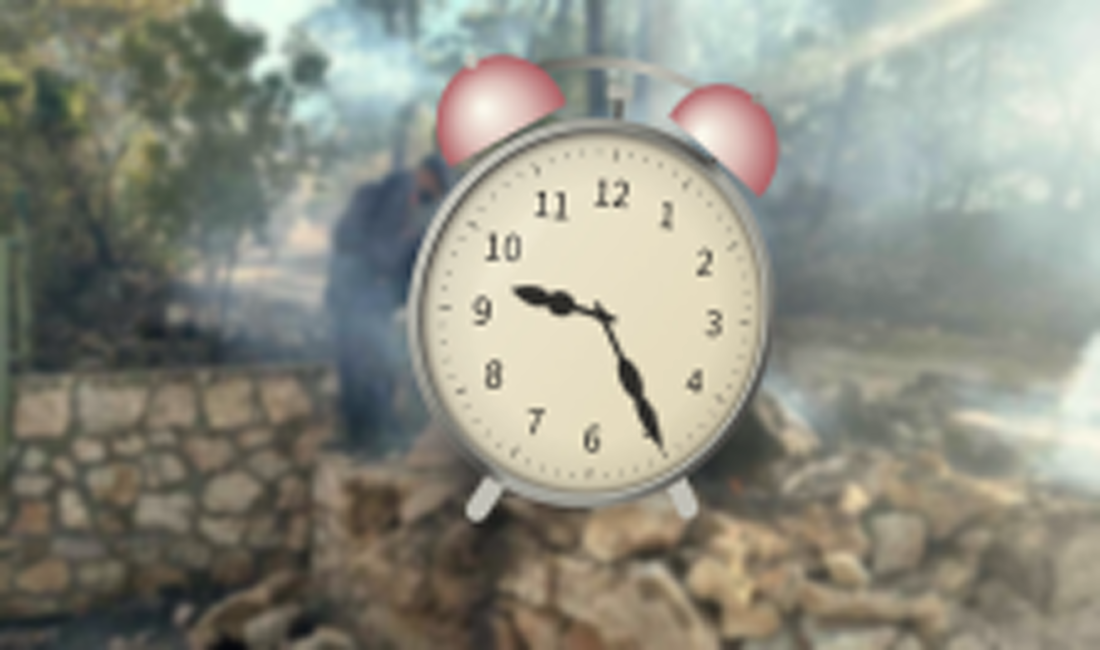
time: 9:25
